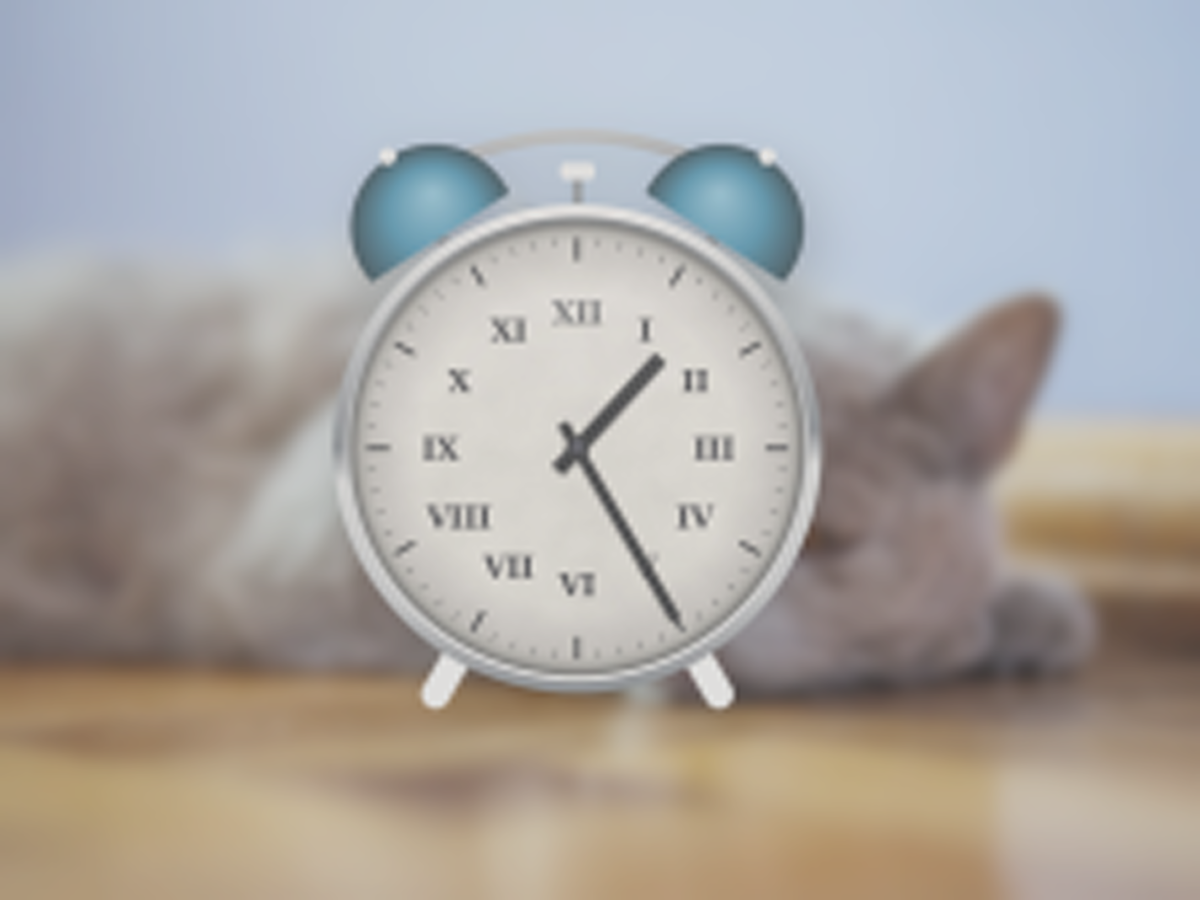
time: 1:25
